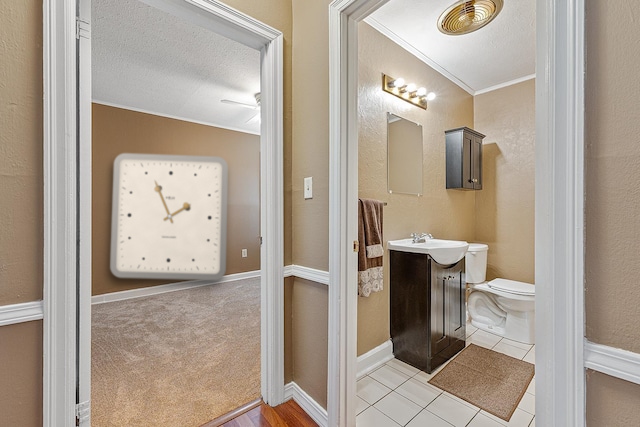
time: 1:56
